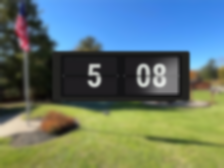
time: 5:08
